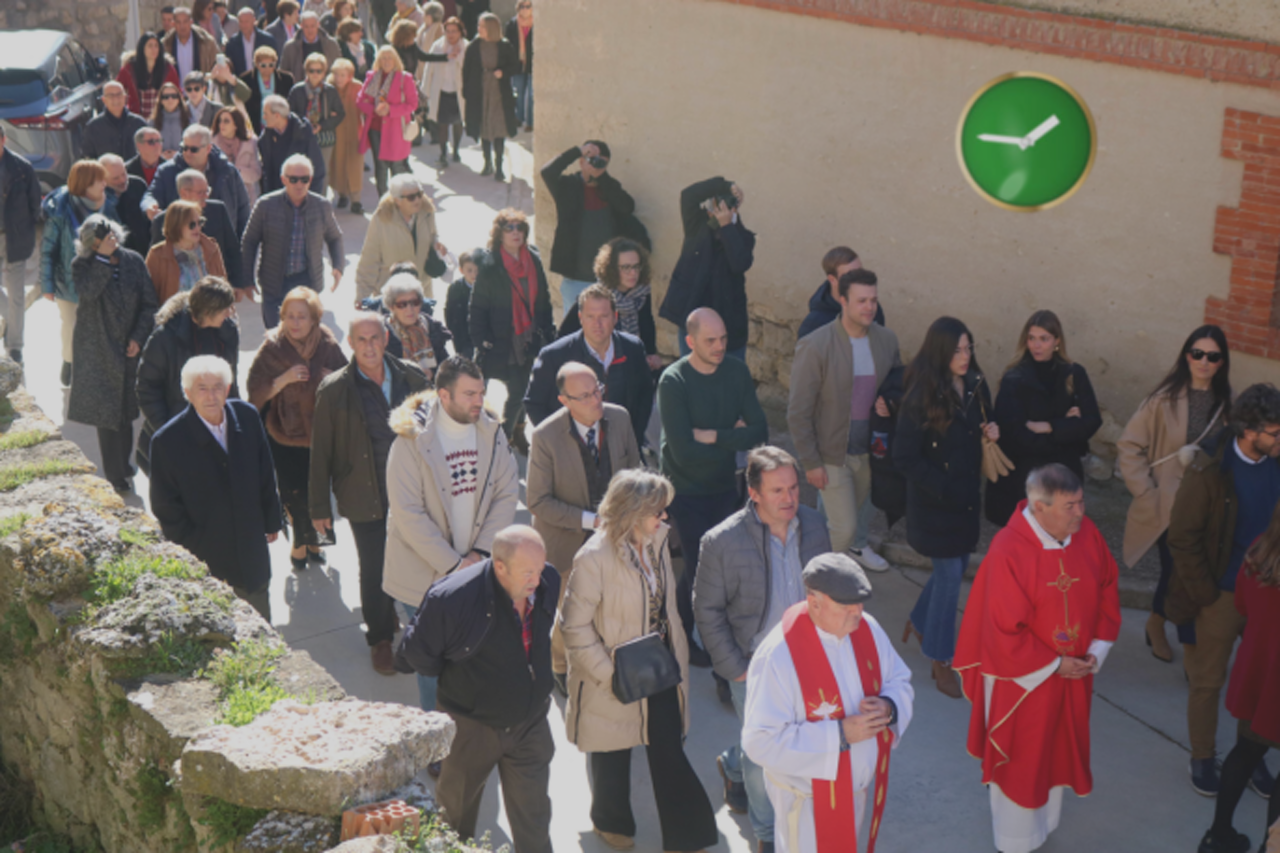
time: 1:46
